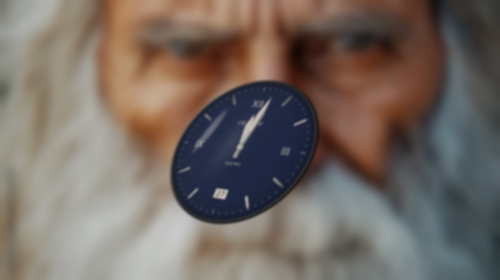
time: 12:02
